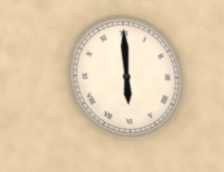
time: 6:00
